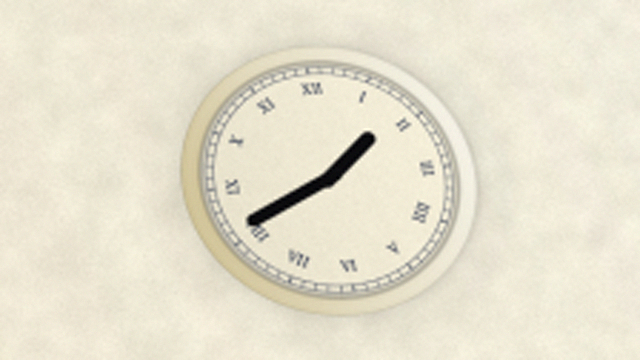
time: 1:41
